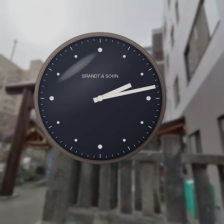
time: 2:13
